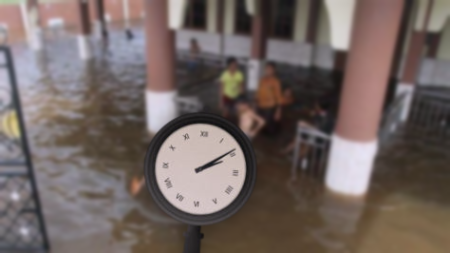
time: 2:09
